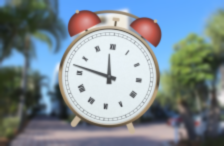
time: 11:47
